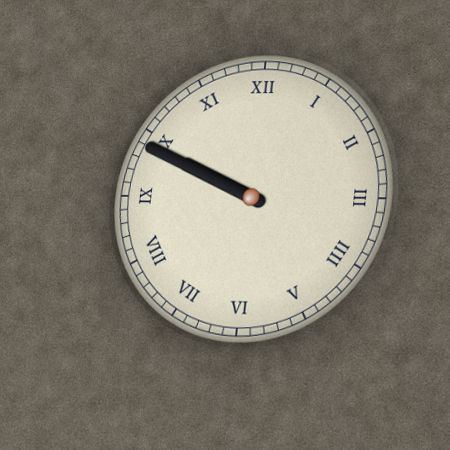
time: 9:49
